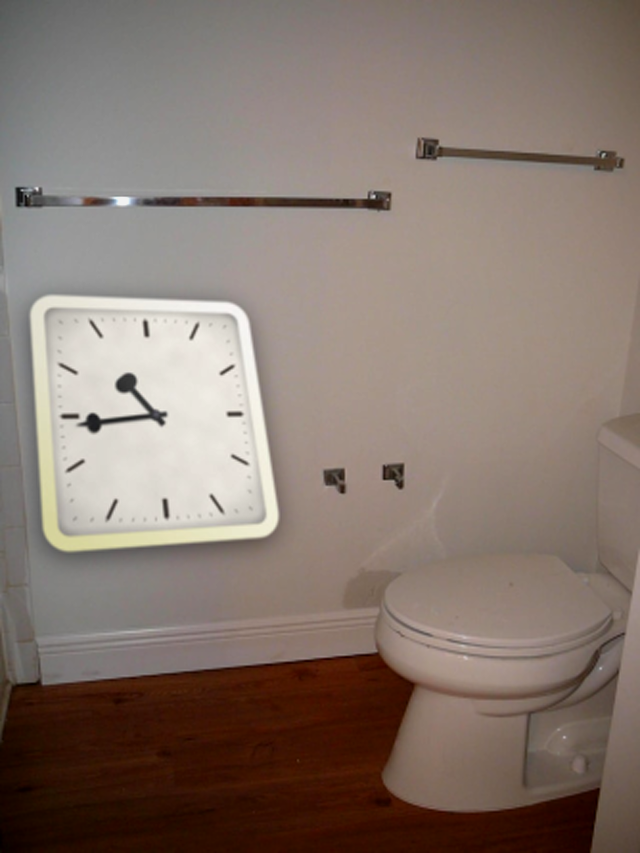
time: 10:44
